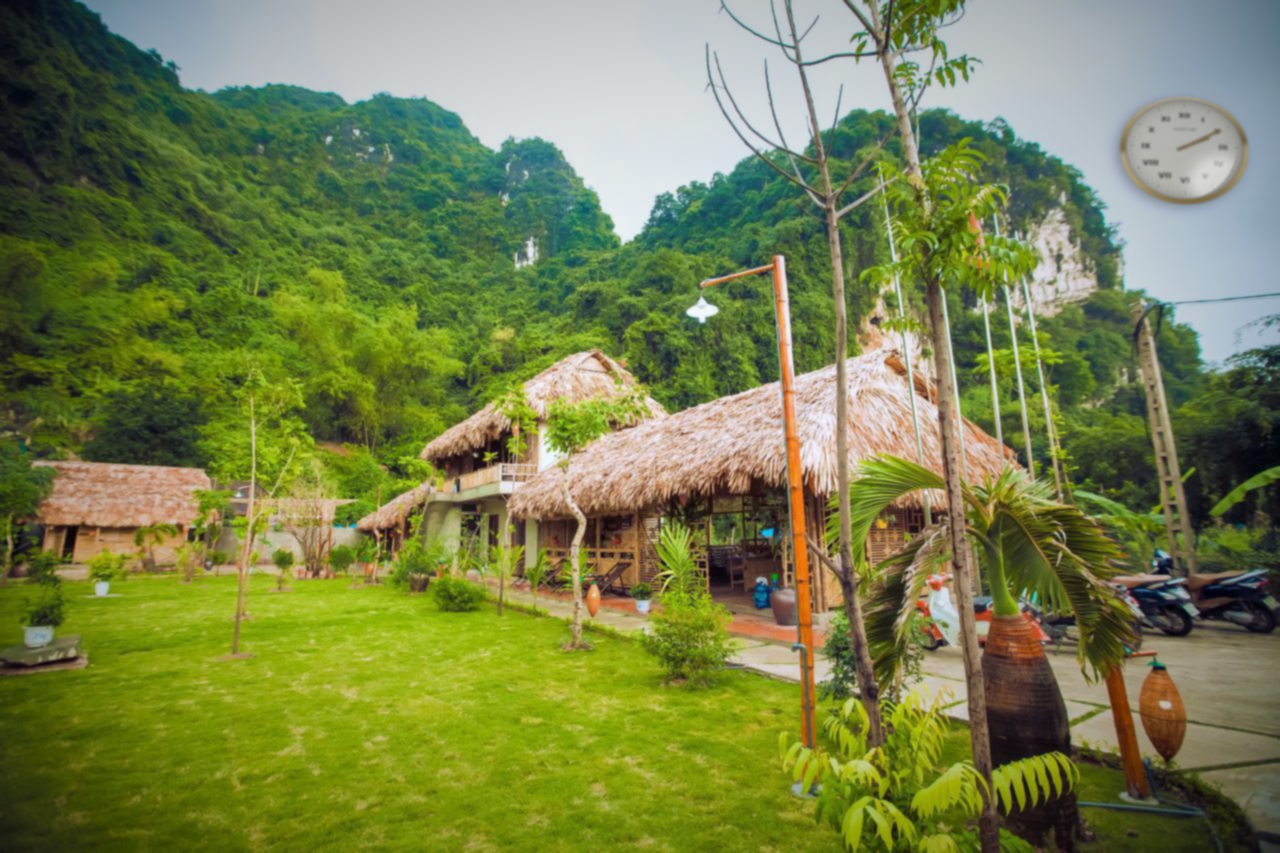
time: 2:10
